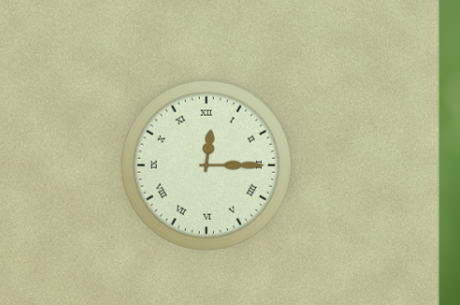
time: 12:15
